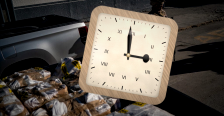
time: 2:59
